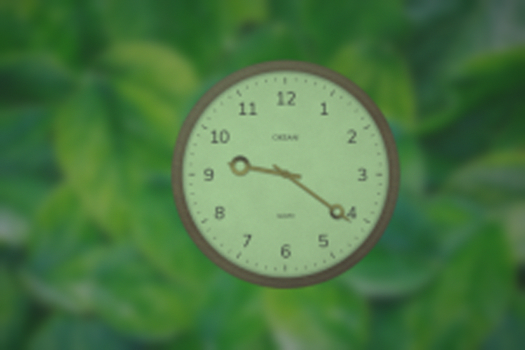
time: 9:21
